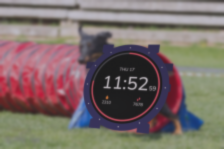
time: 11:52
